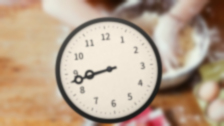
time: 8:43
